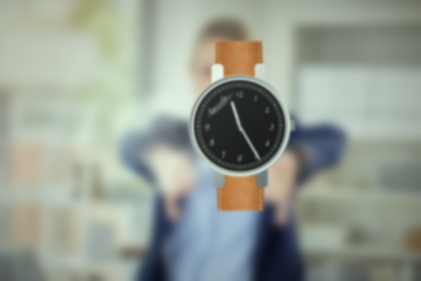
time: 11:25
